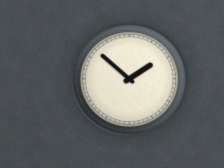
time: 1:52
